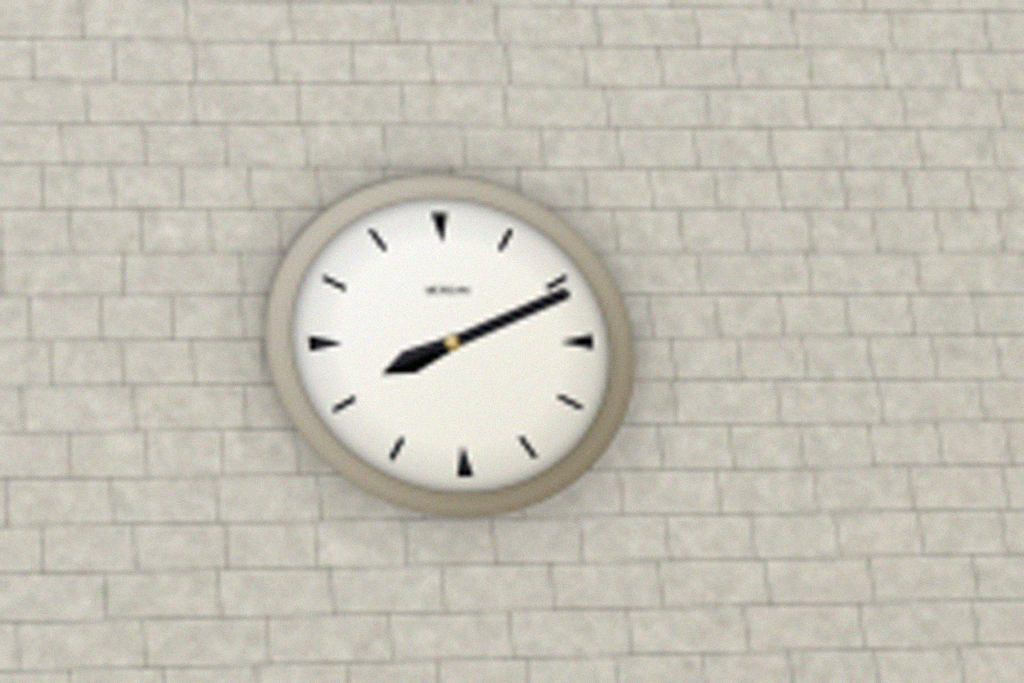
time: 8:11
